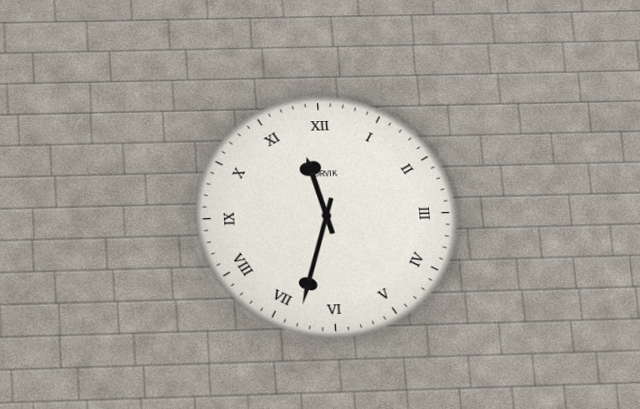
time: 11:33
